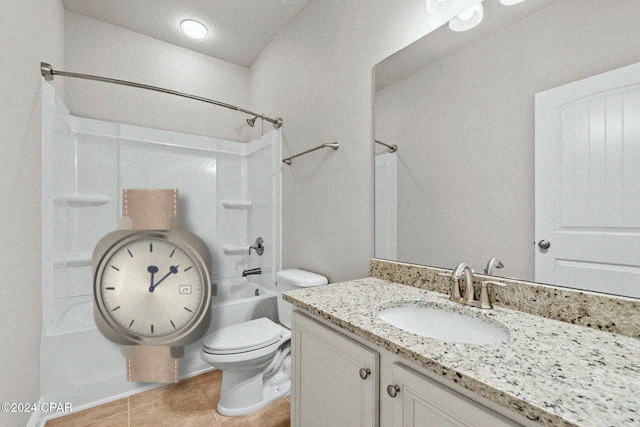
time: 12:08
